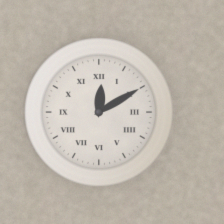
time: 12:10
